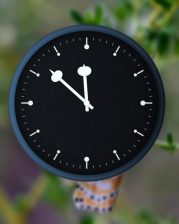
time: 11:52
